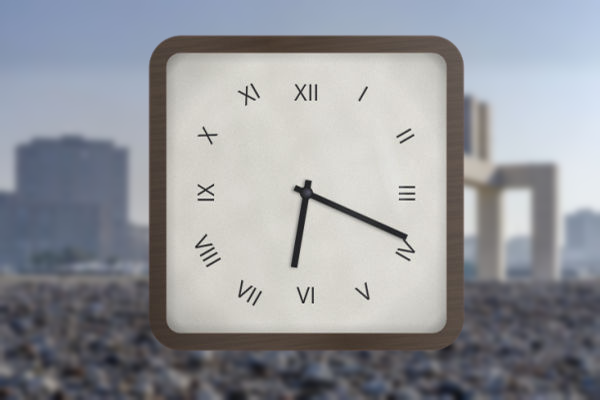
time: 6:19
